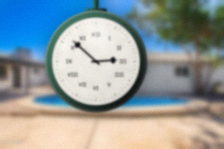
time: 2:52
